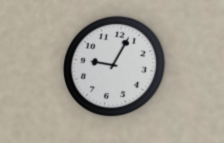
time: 9:03
